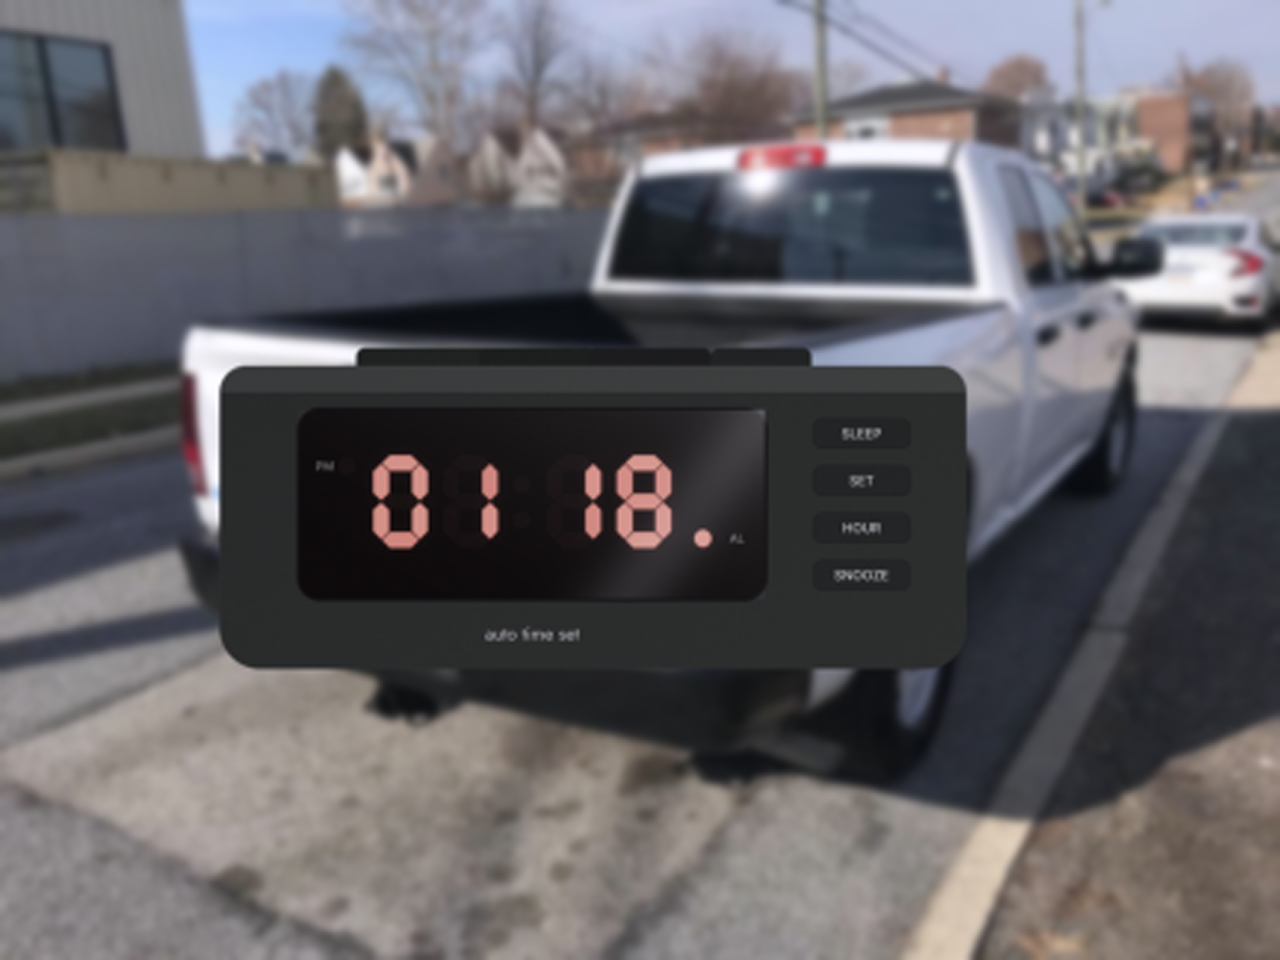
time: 1:18
